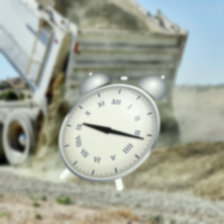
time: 9:16
